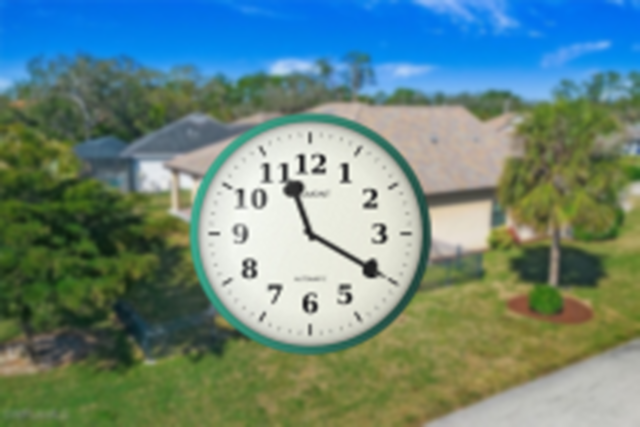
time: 11:20
